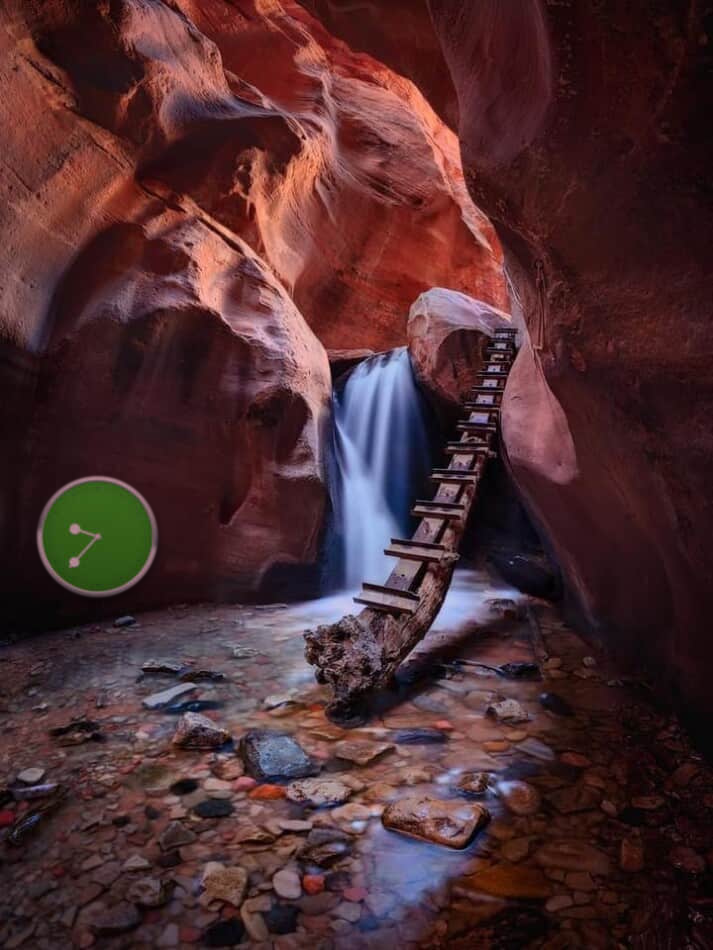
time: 9:37
